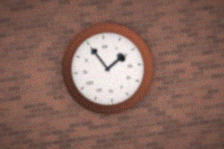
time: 1:55
